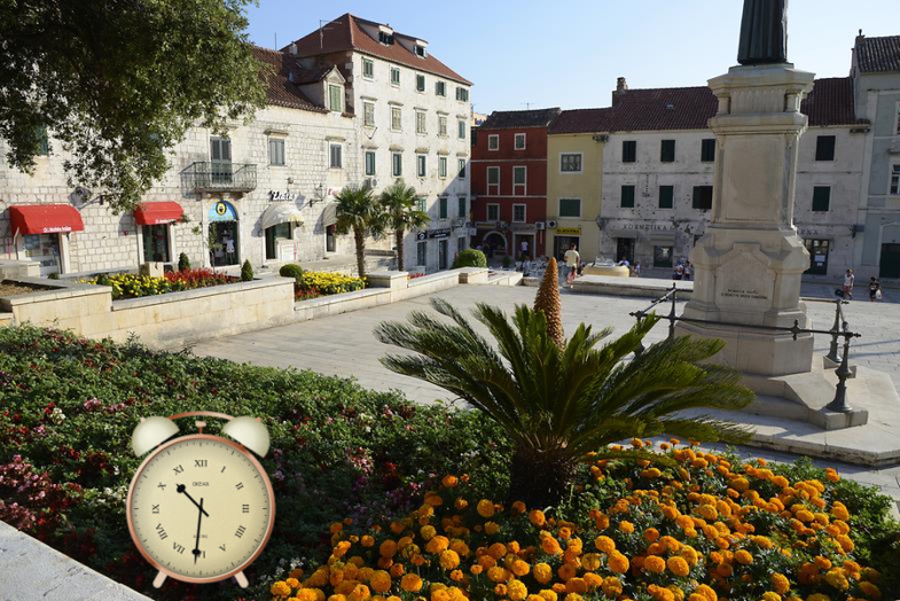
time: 10:31
